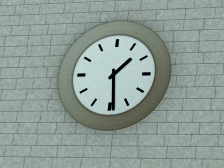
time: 1:29
